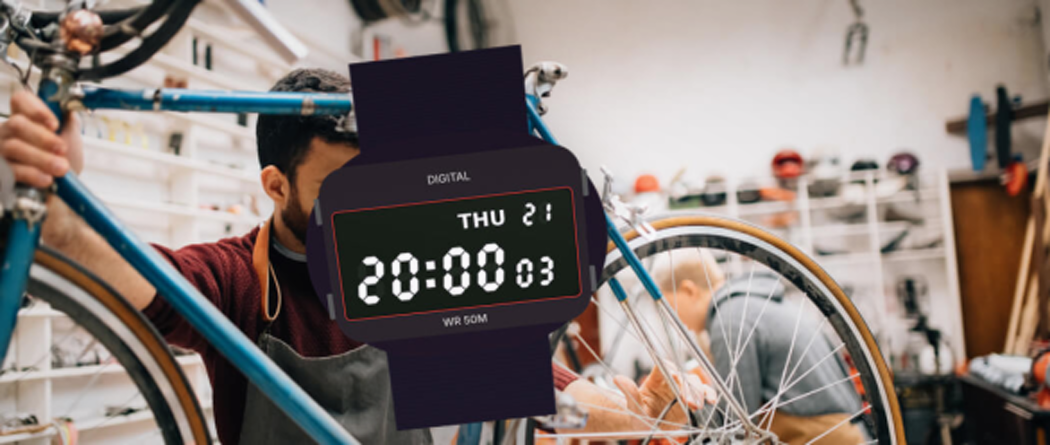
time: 20:00:03
